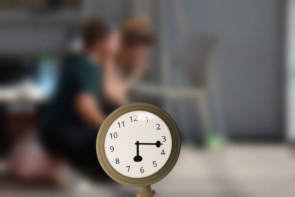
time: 6:17
